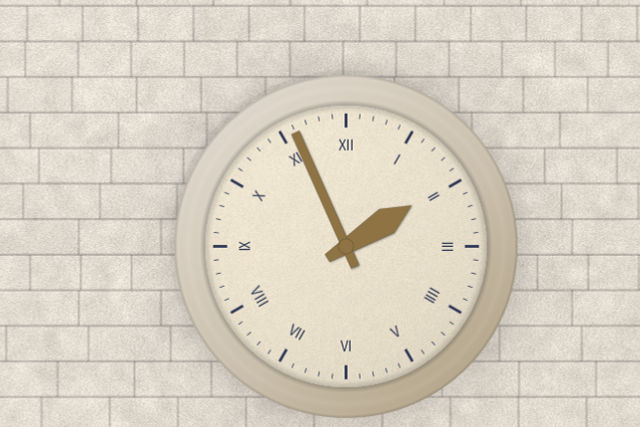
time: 1:56
